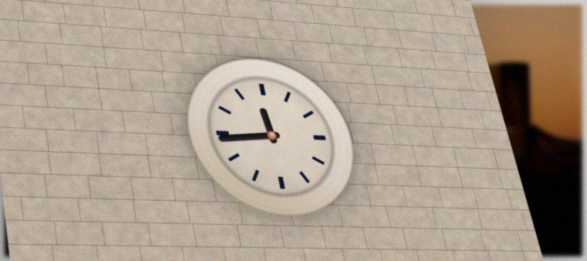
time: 11:44
